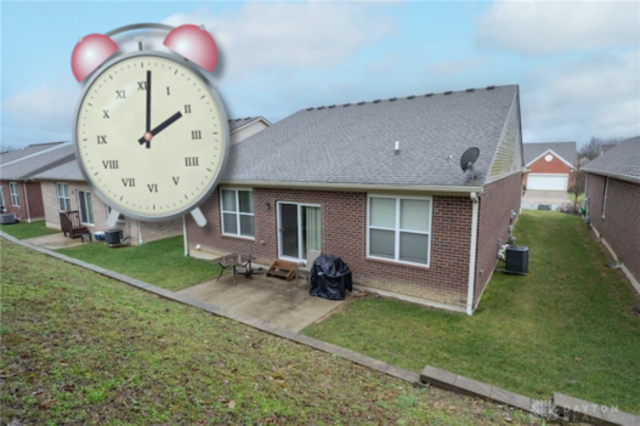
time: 2:01
